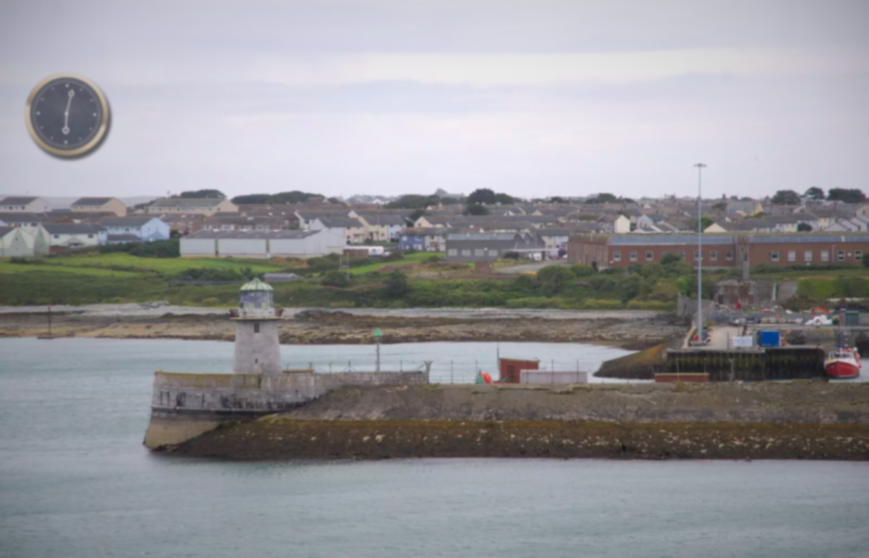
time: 6:02
